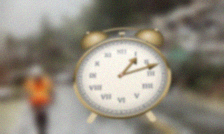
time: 1:12
